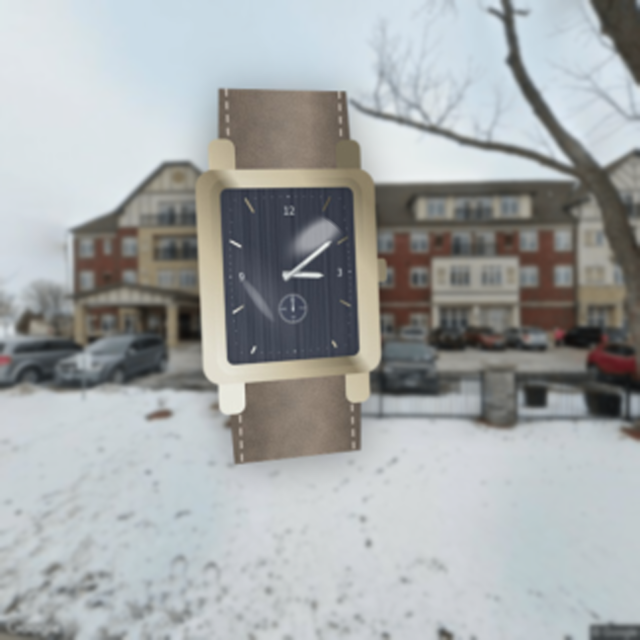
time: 3:09
